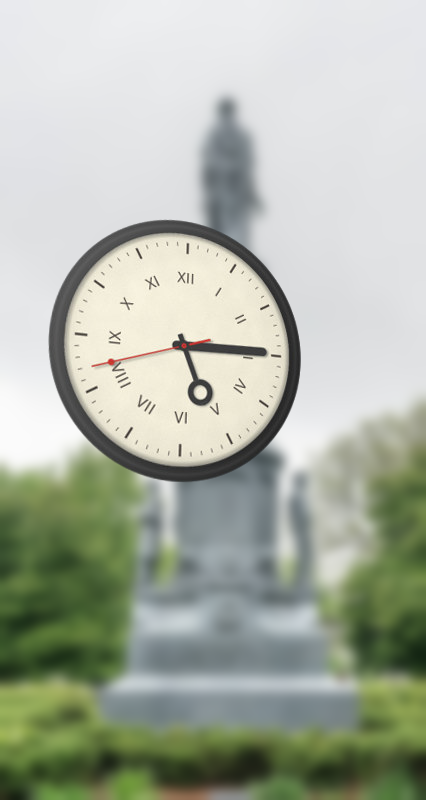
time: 5:14:42
